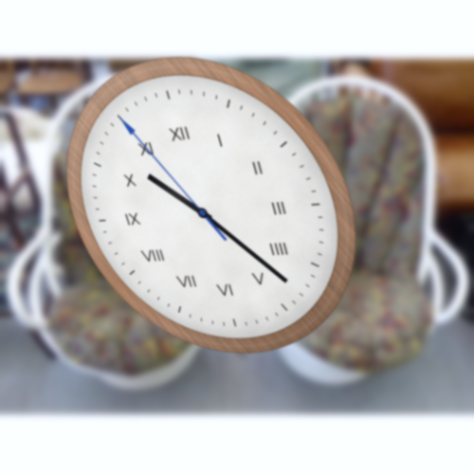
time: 10:22:55
